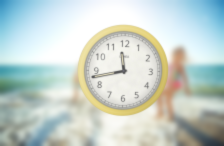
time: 11:43
